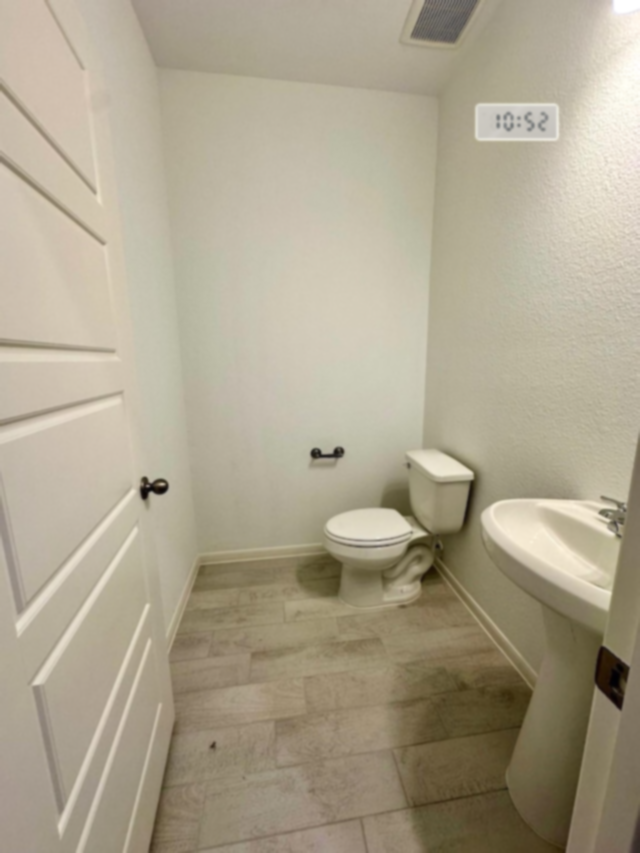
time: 10:52
